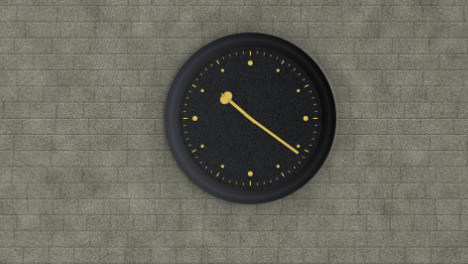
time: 10:21
